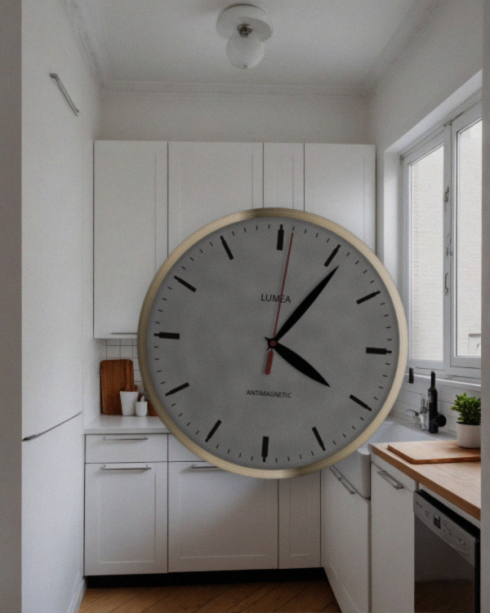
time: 4:06:01
